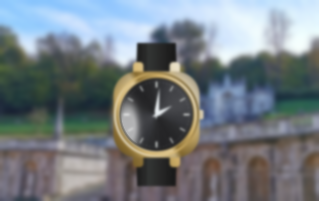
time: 2:01
